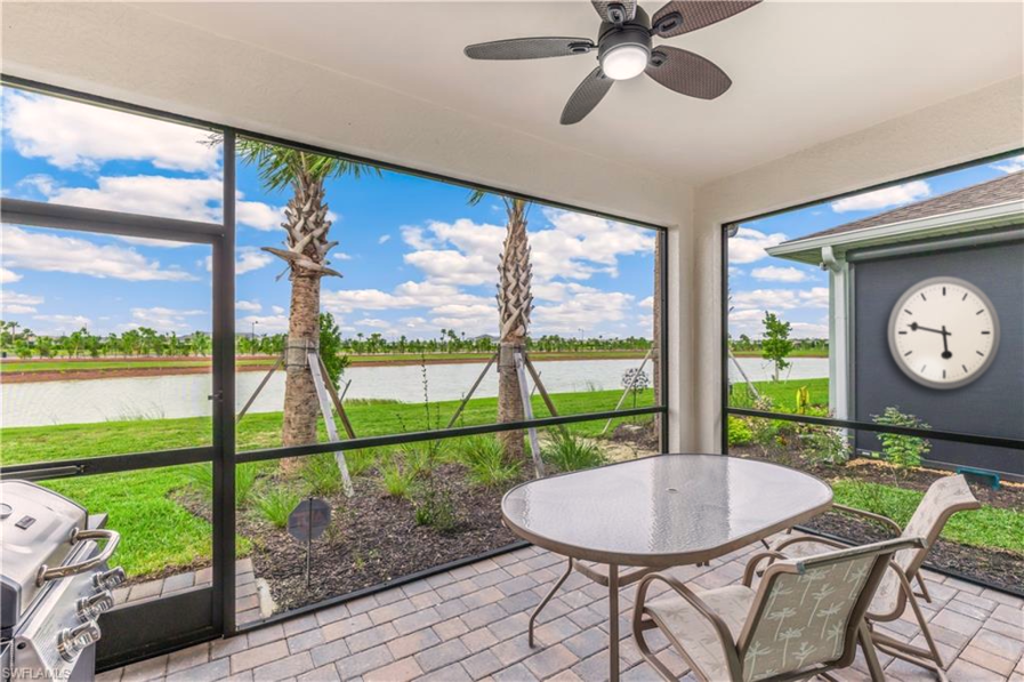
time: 5:47
